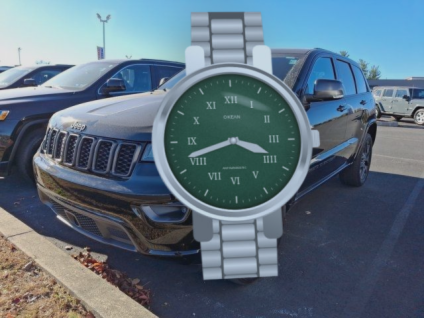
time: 3:42
